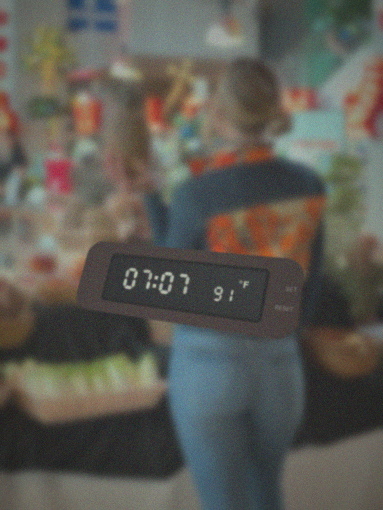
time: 7:07
